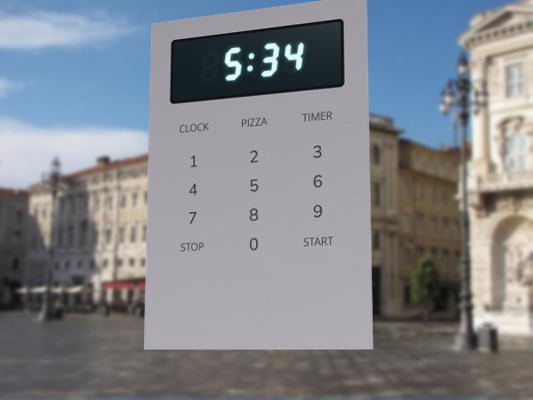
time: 5:34
